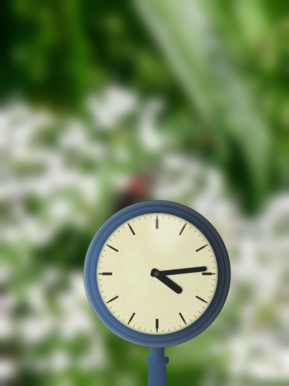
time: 4:14
